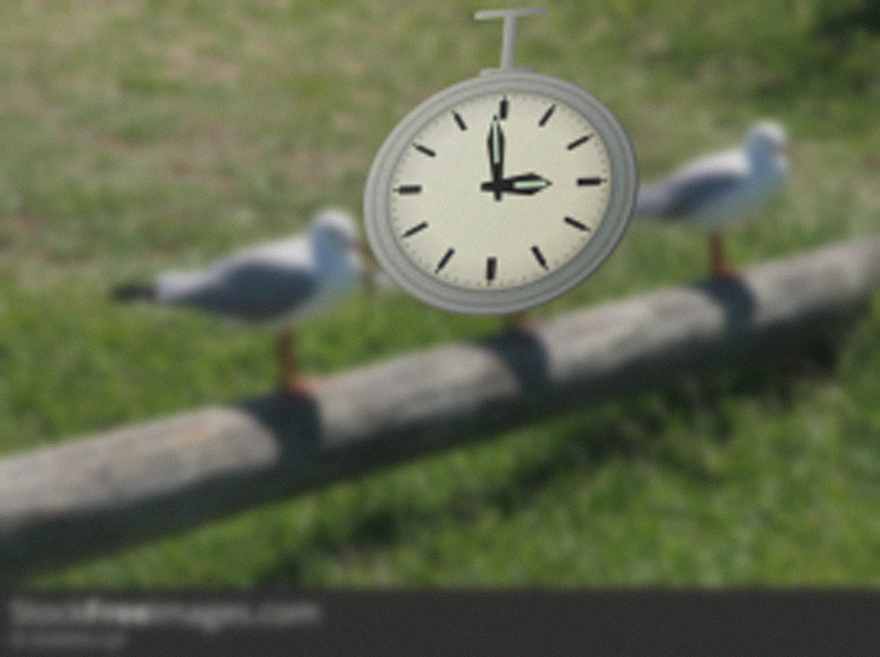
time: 2:59
